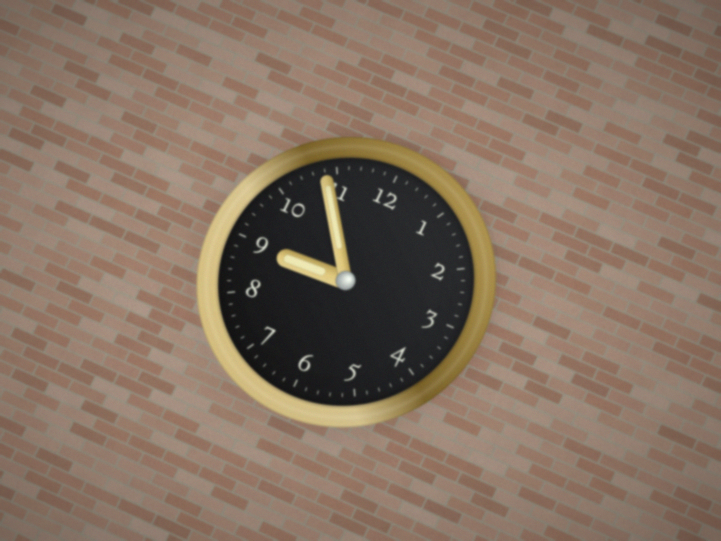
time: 8:54
